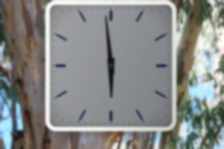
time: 5:59
